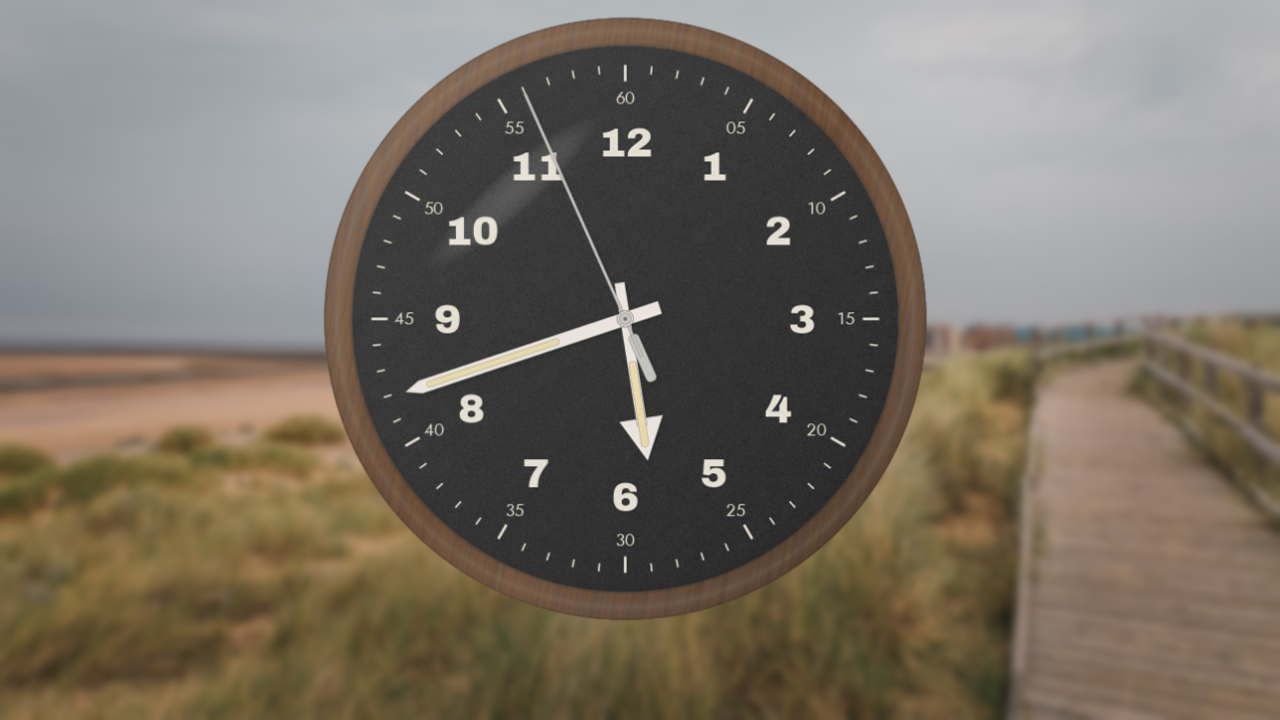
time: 5:41:56
